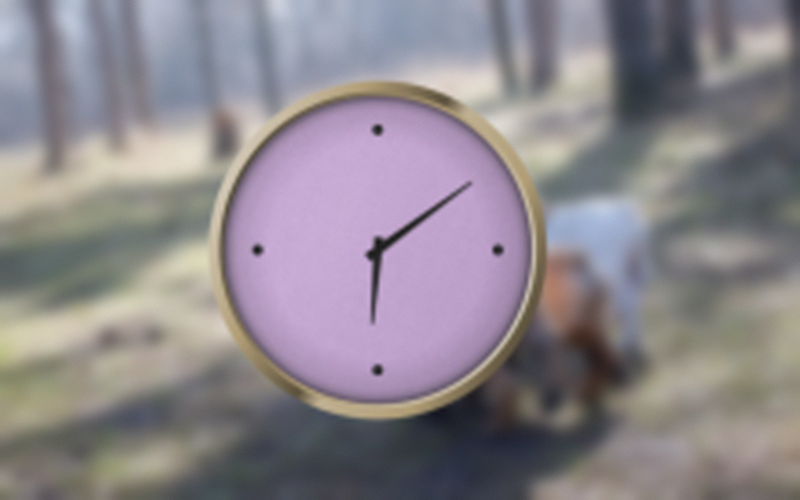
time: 6:09
